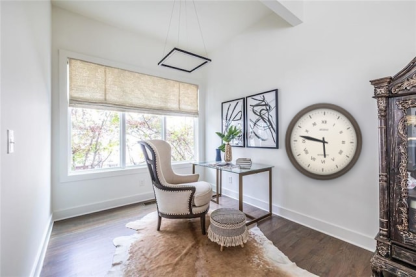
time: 5:47
